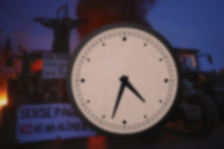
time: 4:33
